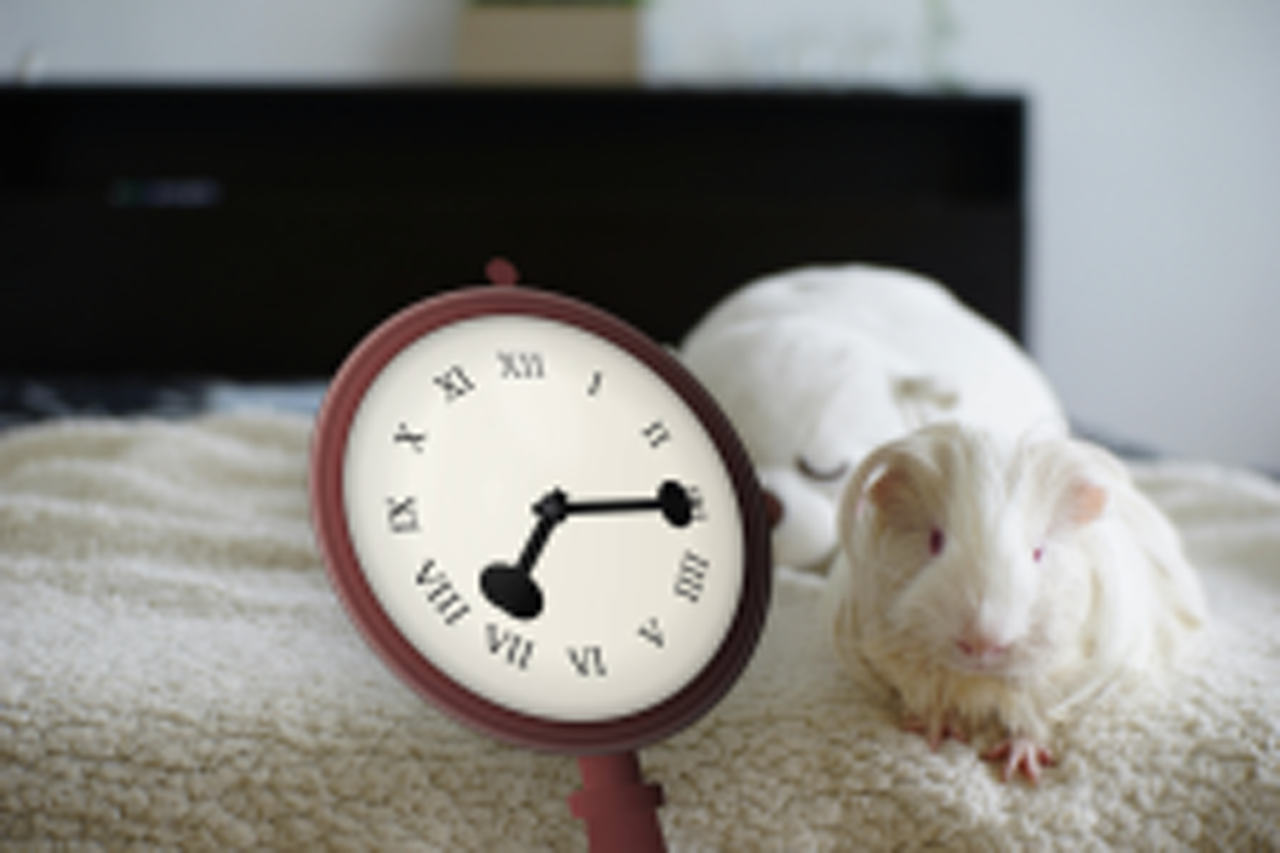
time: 7:15
